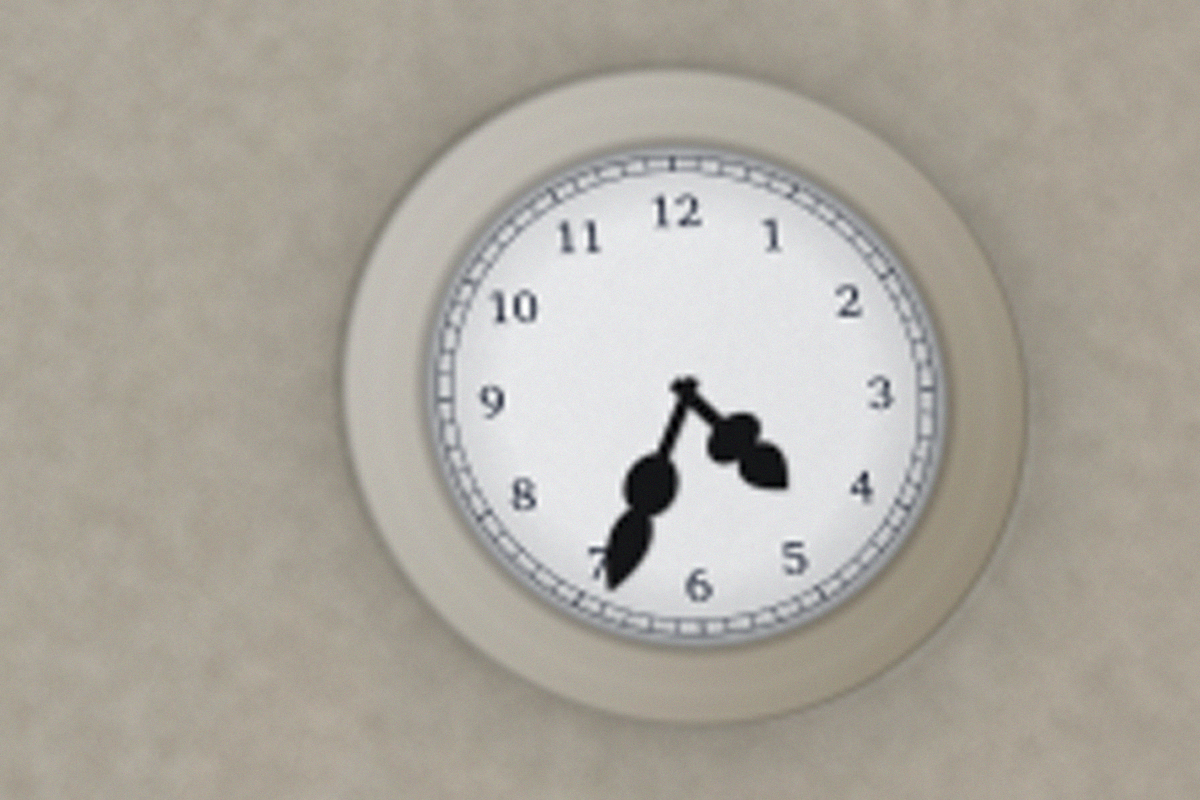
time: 4:34
